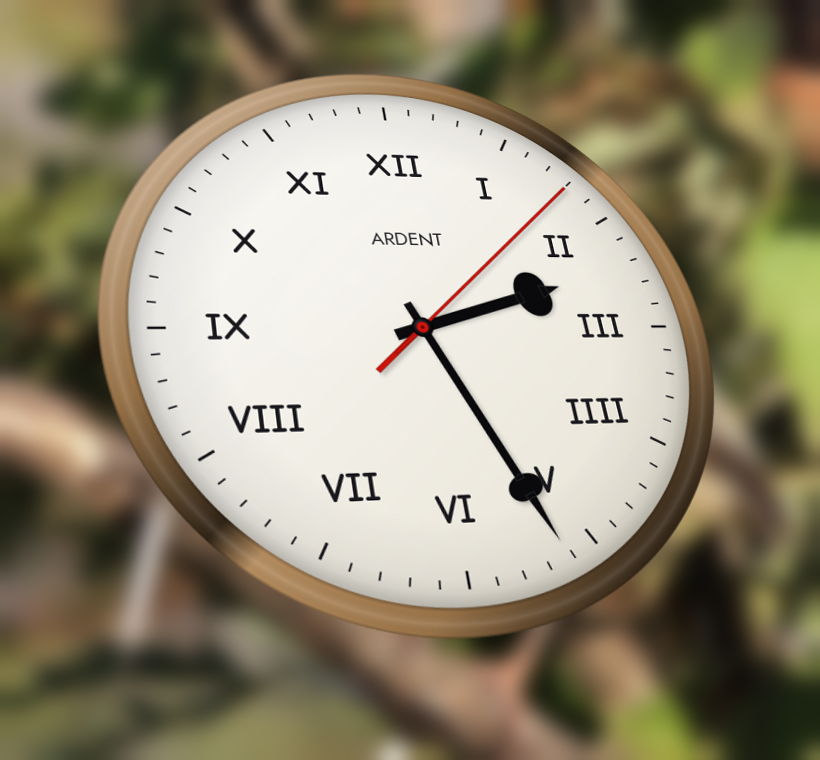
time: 2:26:08
